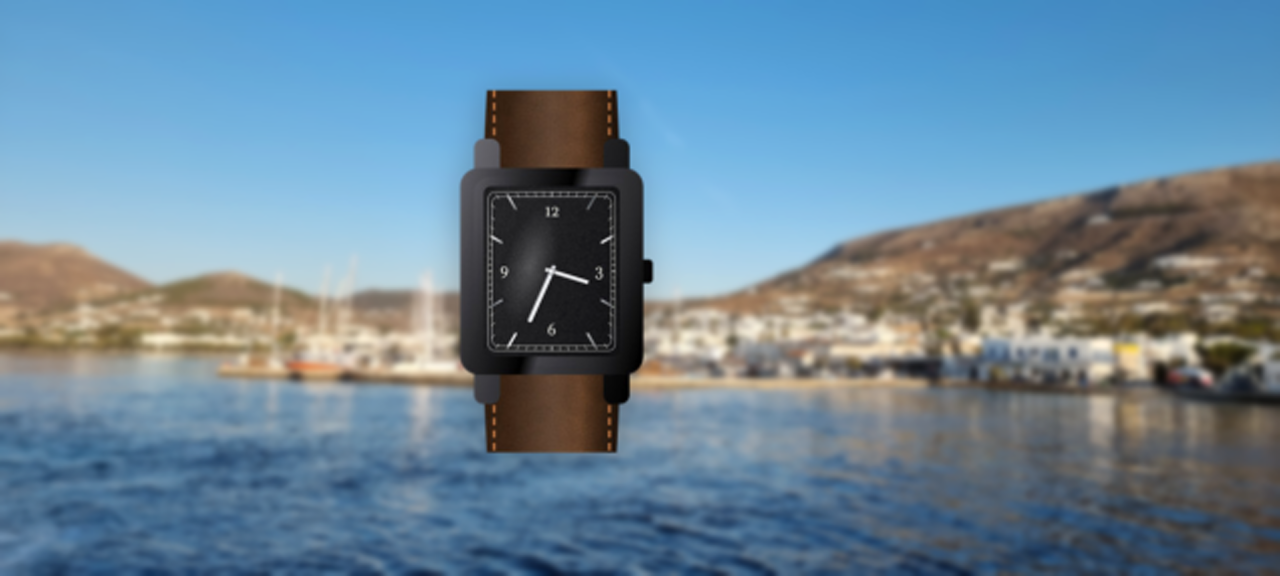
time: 3:34
